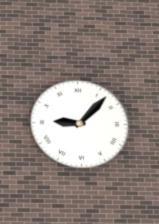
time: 9:07
